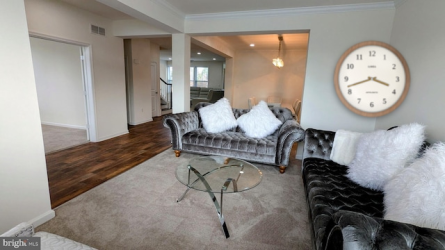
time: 3:42
